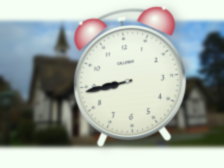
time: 8:44
